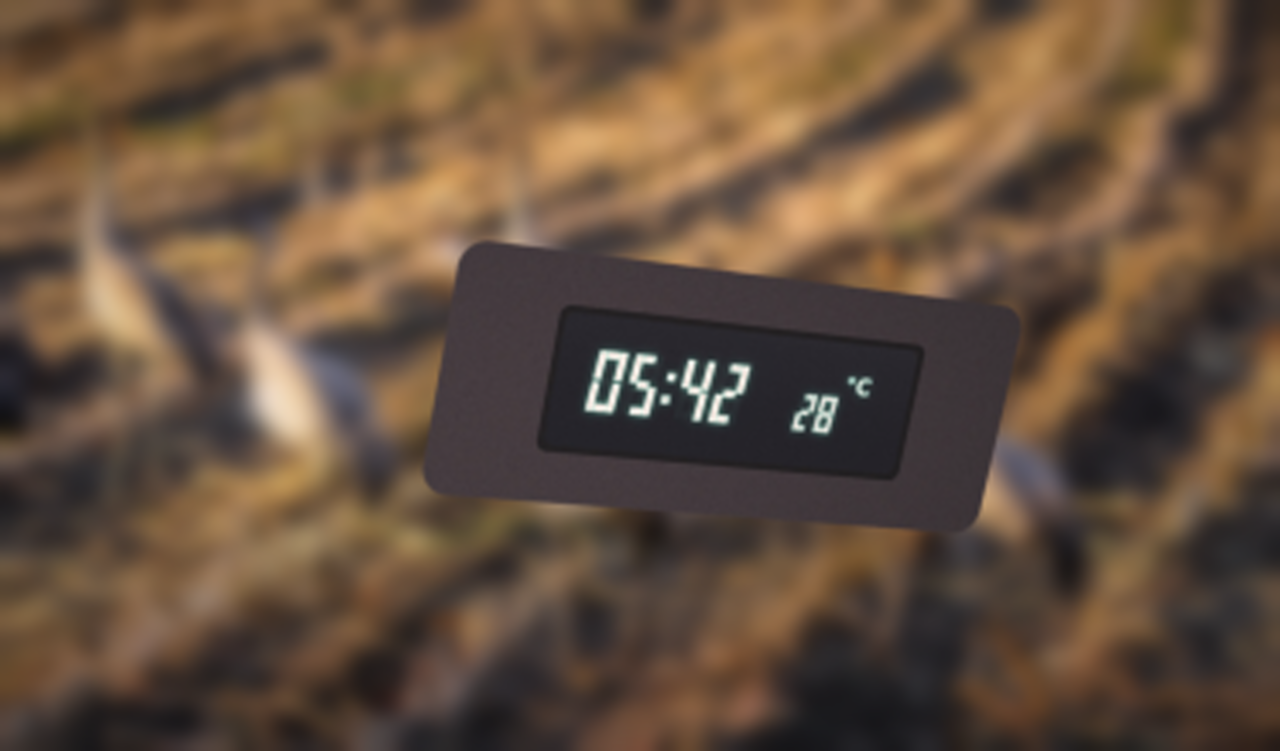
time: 5:42
